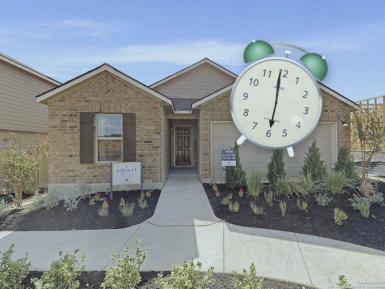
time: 5:59
